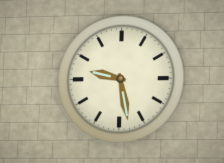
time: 9:28
